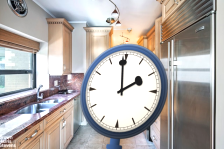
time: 1:59
